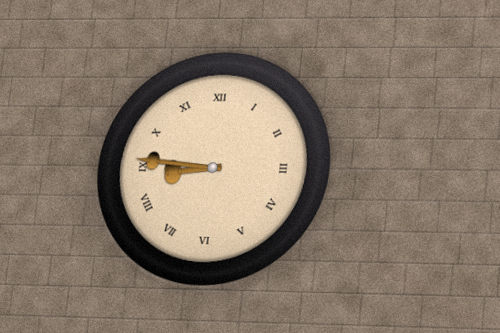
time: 8:46
